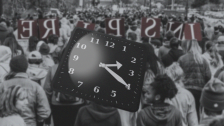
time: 2:20
